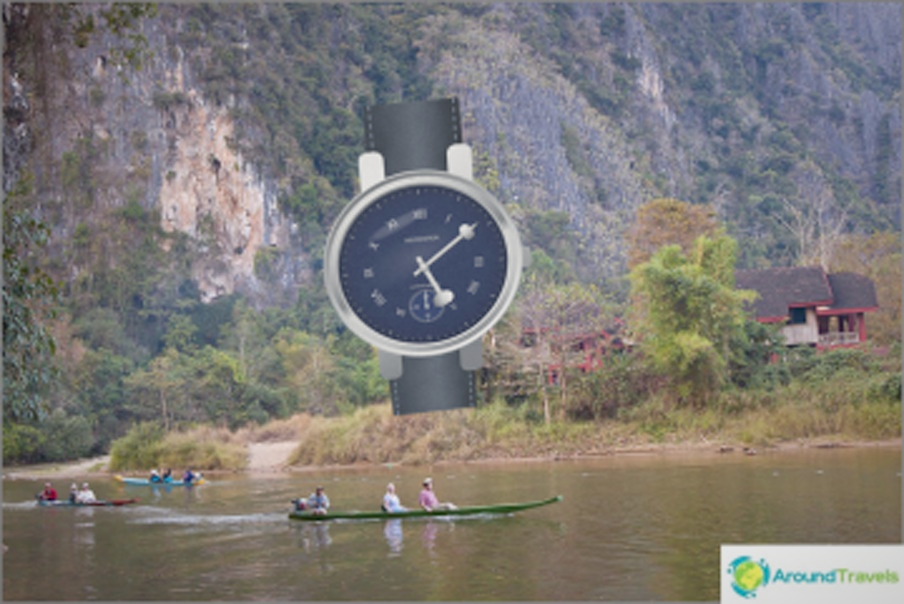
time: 5:09
